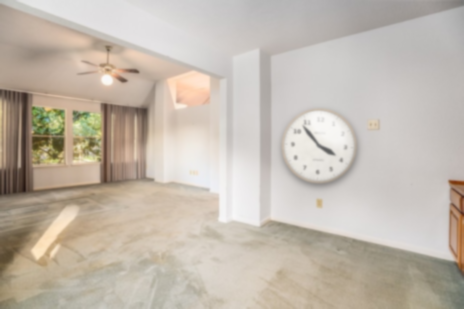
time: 3:53
